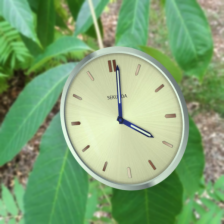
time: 4:01
